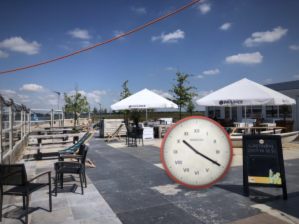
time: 10:20
